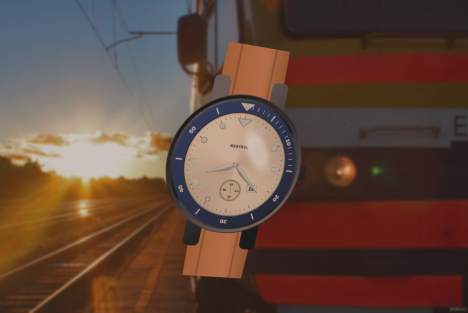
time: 8:22
